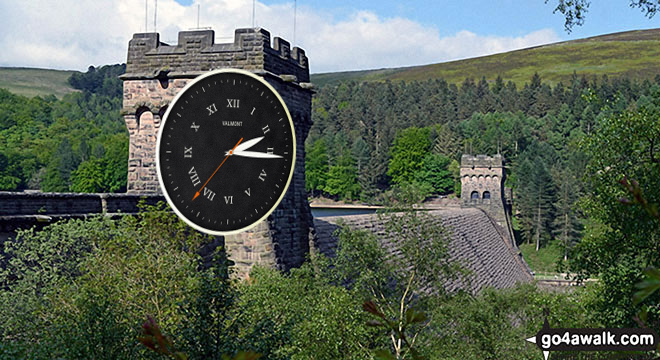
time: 2:15:37
